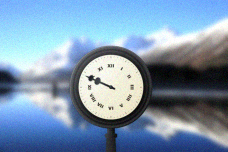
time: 9:49
